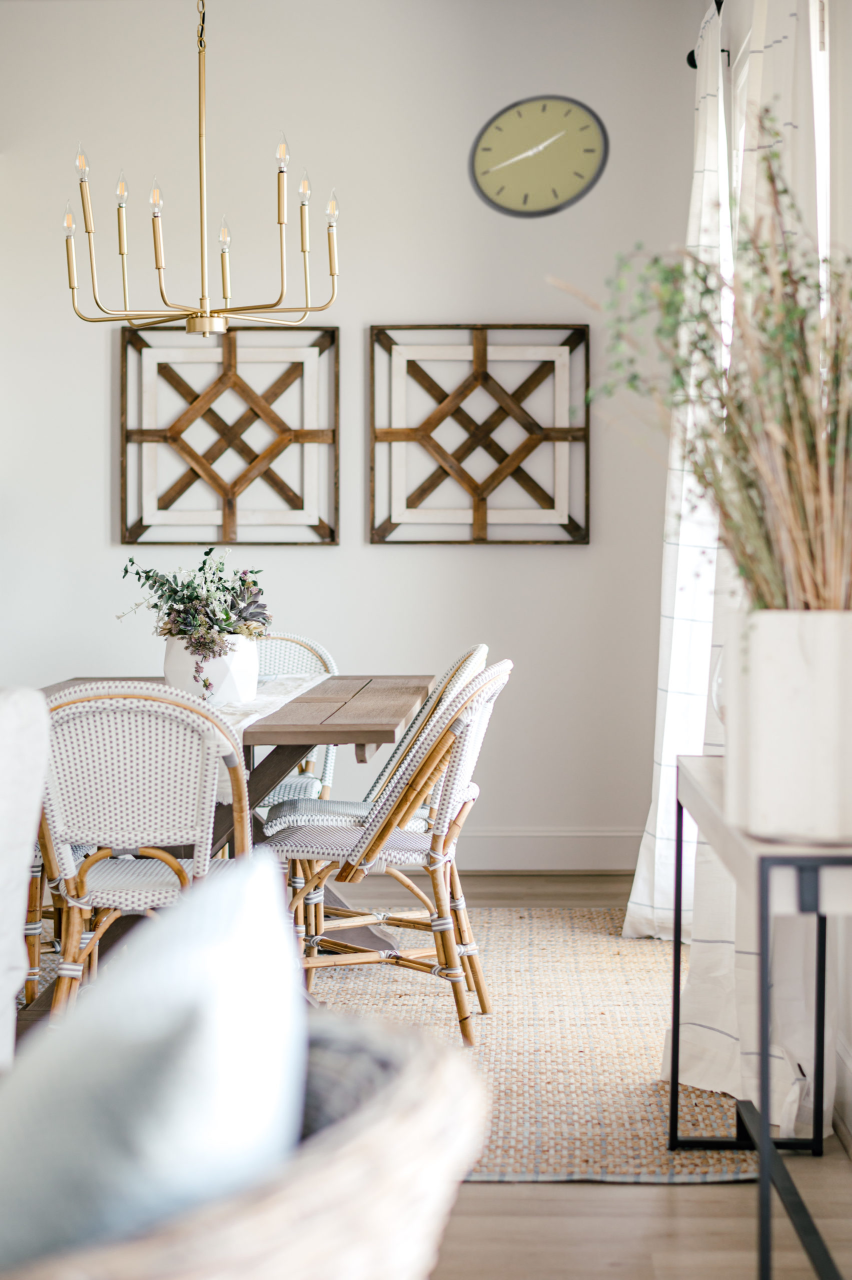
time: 1:40
